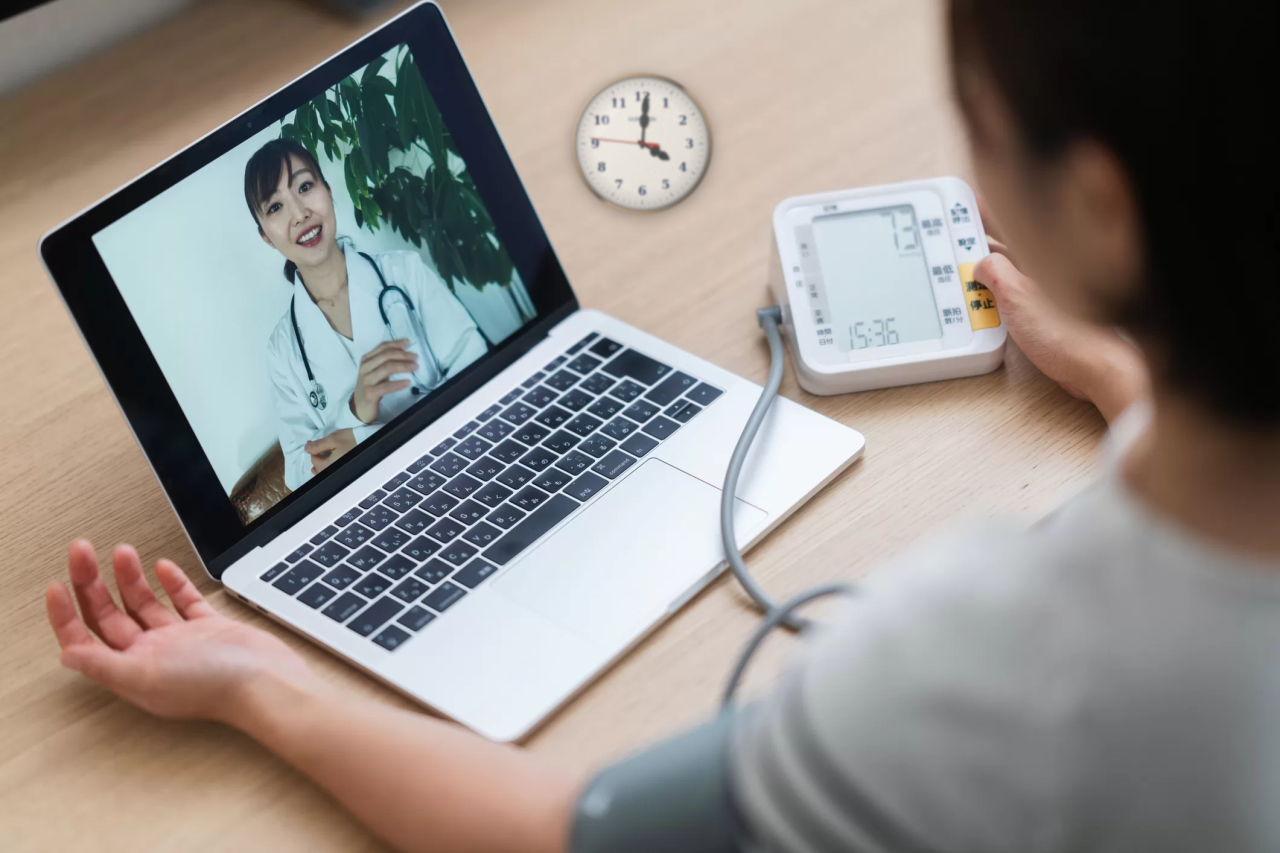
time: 4:00:46
